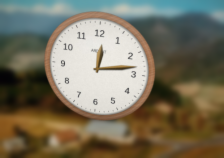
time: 12:13
